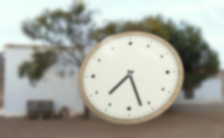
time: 7:27
